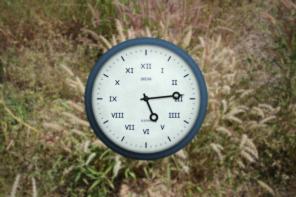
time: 5:14
